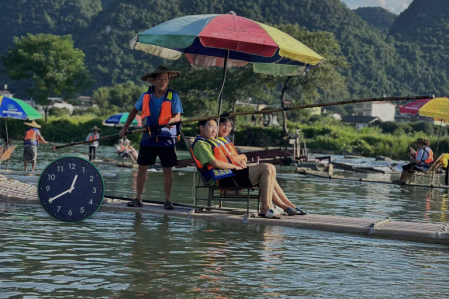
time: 12:40
